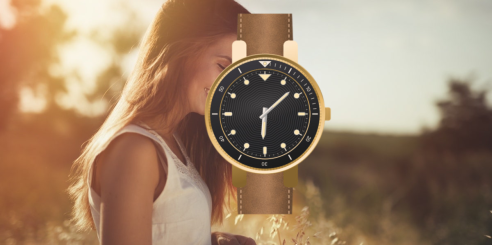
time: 6:08
